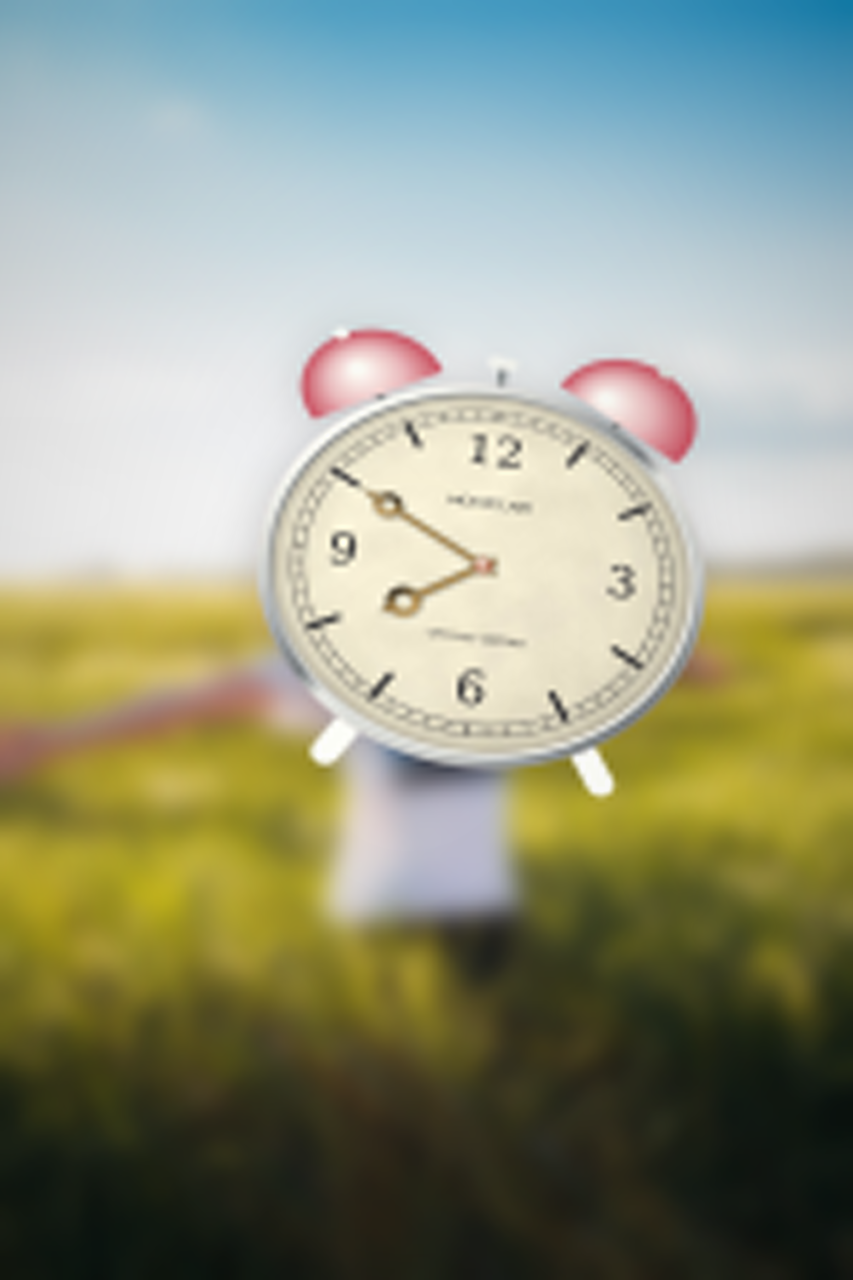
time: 7:50
